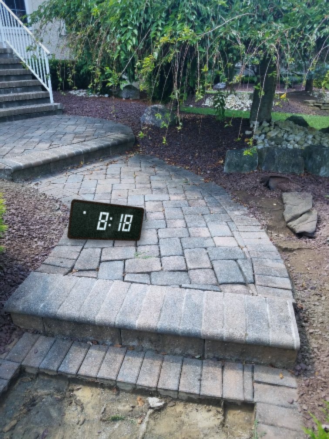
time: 8:18
